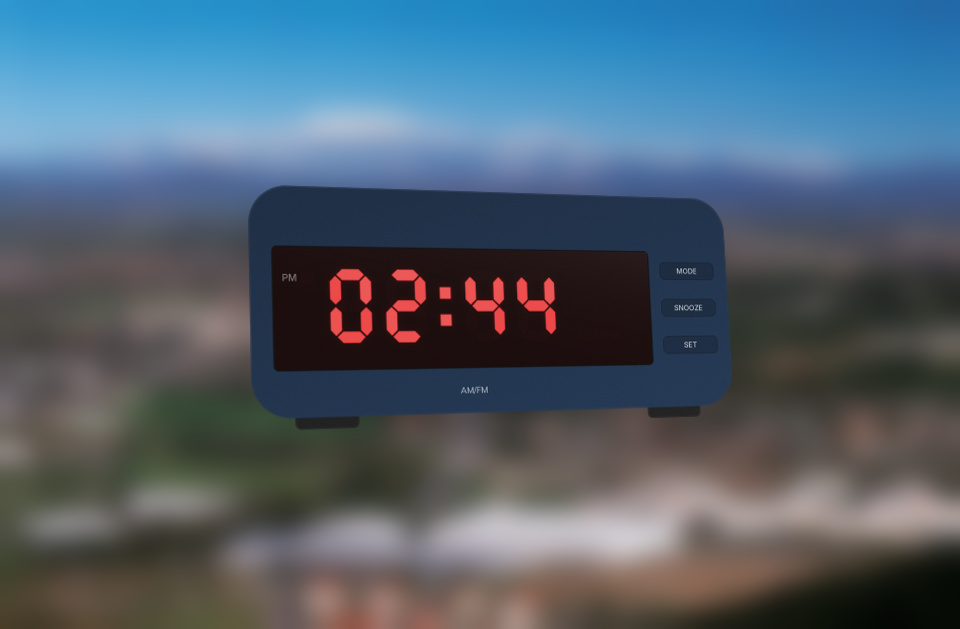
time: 2:44
